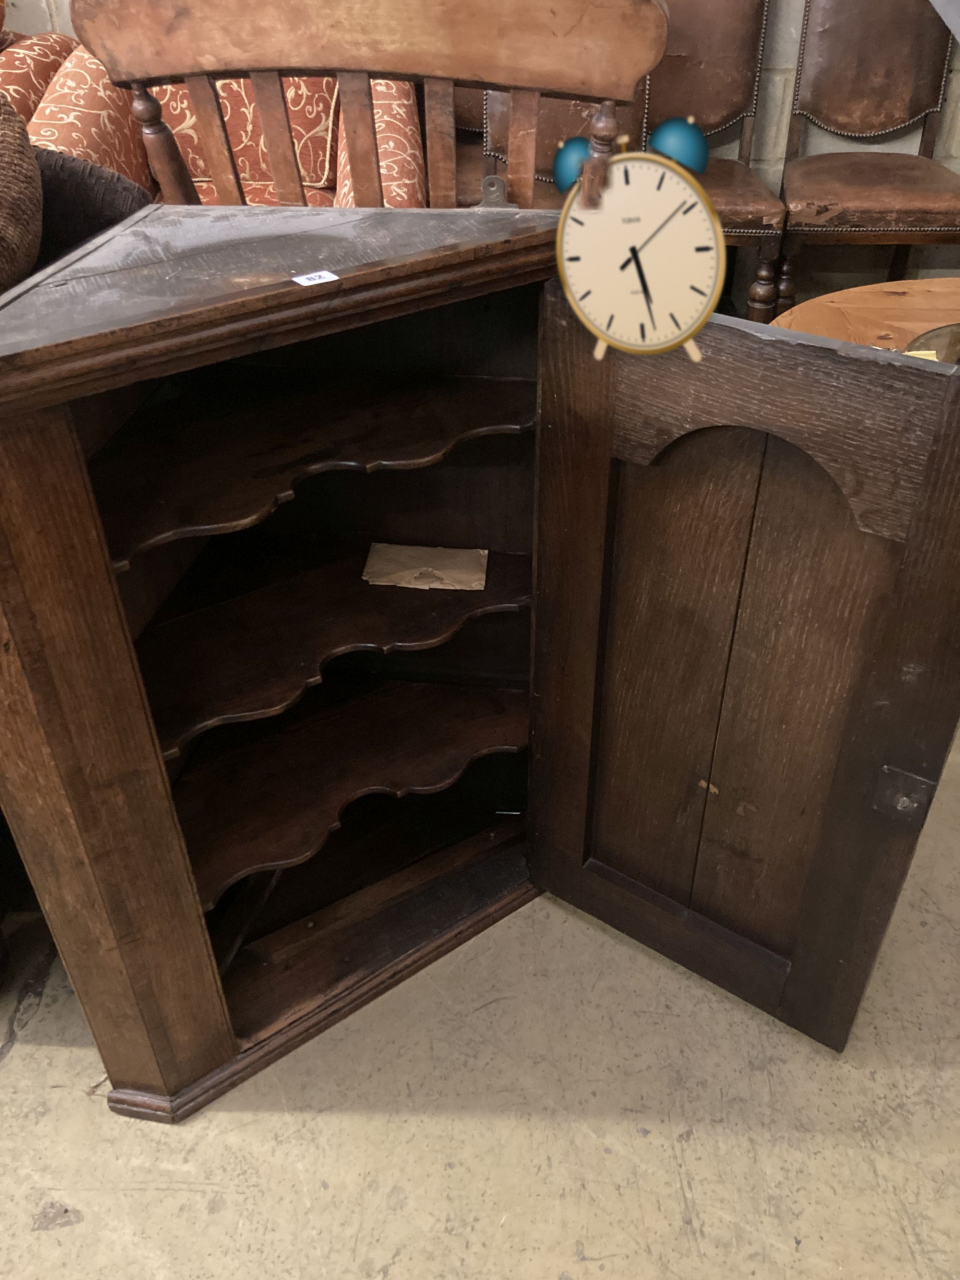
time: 5:28:09
